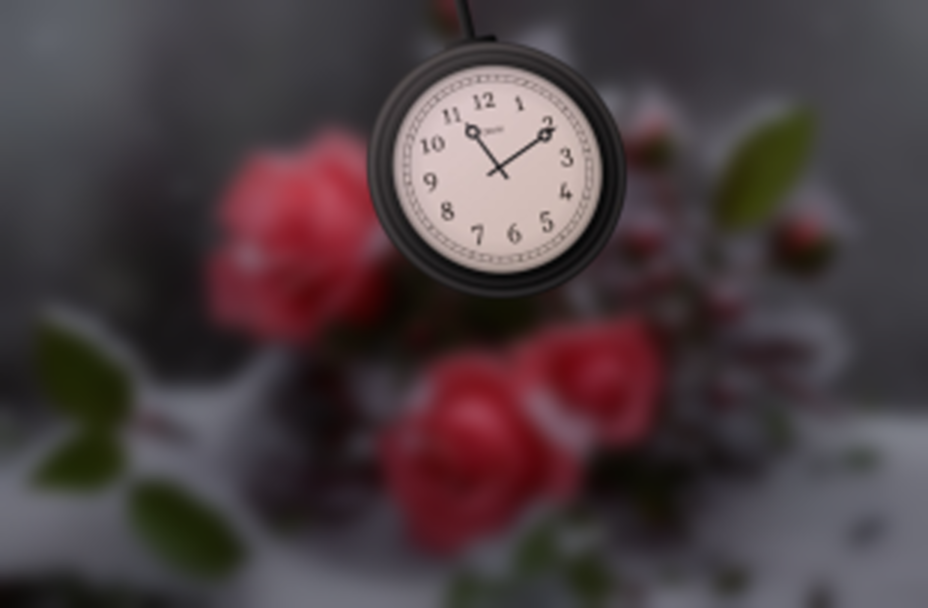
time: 11:11
